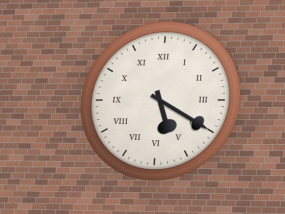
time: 5:20
